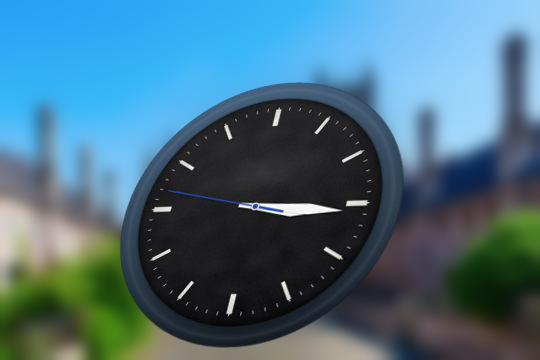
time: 3:15:47
